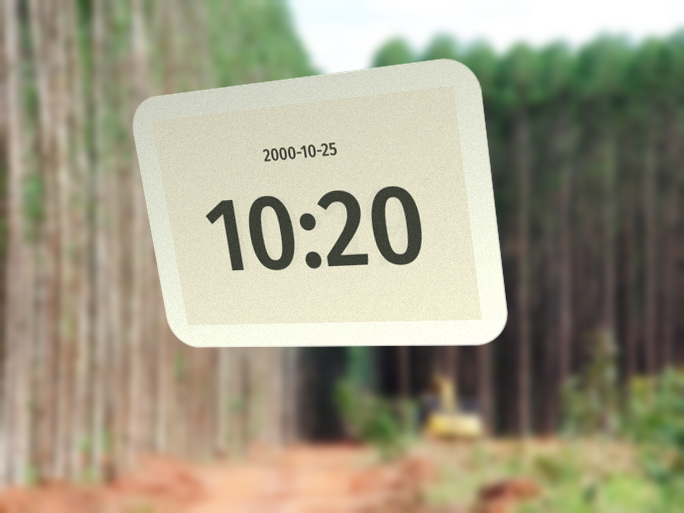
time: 10:20
